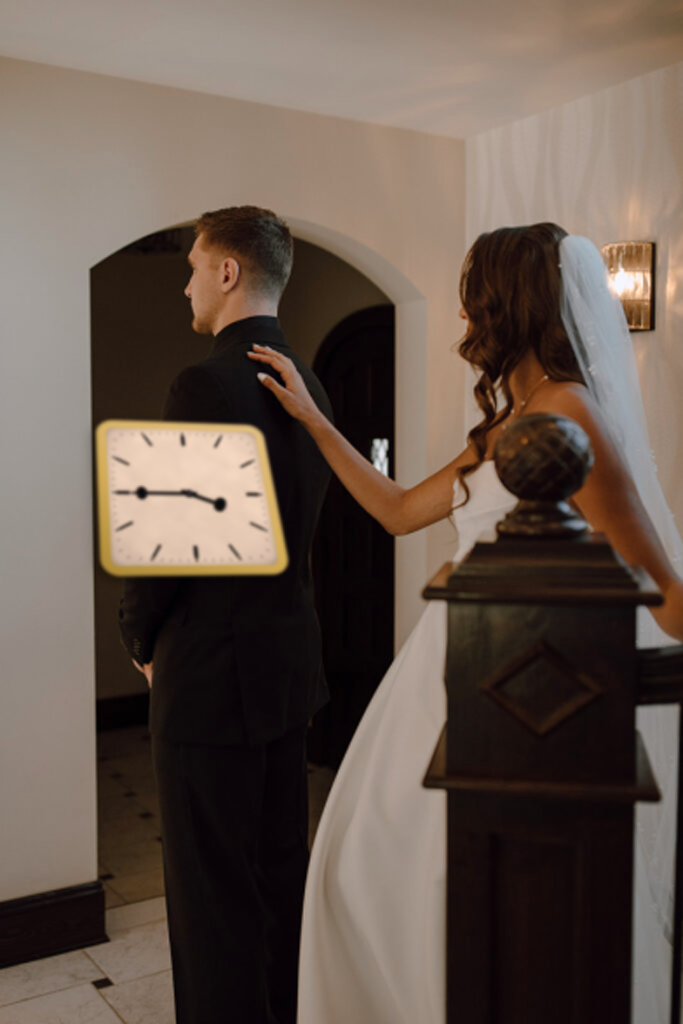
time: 3:45
